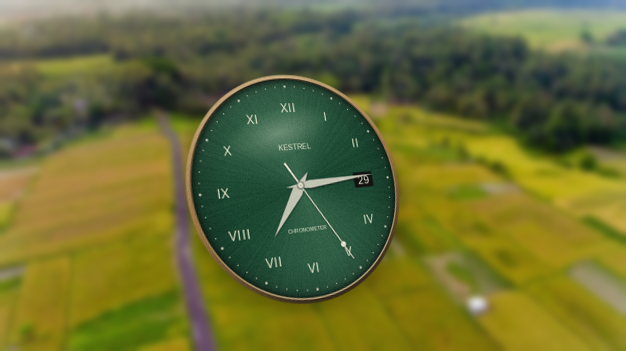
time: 7:14:25
